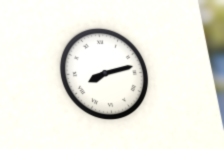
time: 8:13
